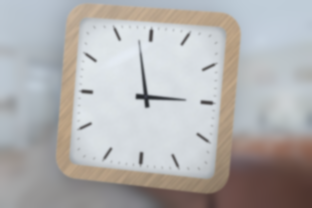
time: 2:58
